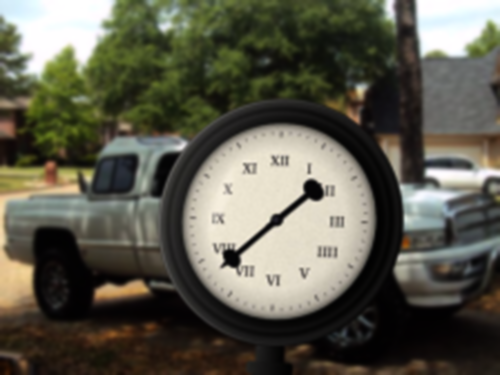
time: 1:38
